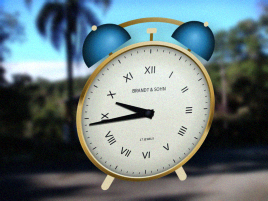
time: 9:44
